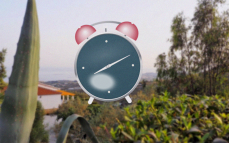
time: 8:11
